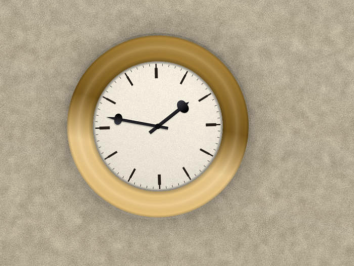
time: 1:47
